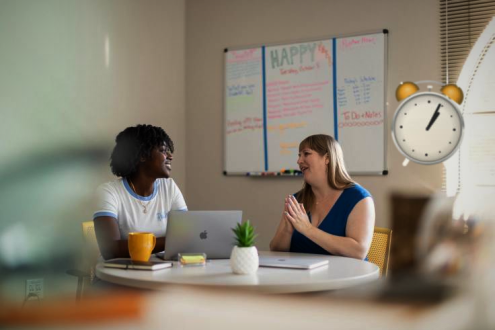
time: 1:04
